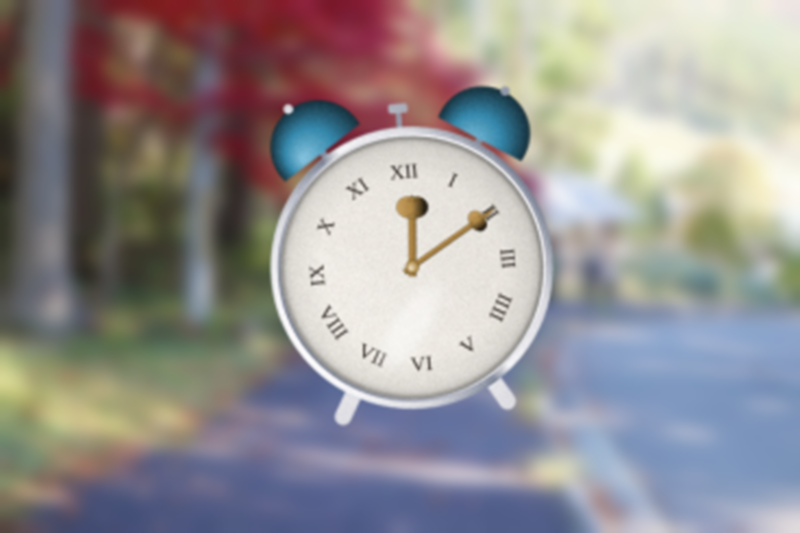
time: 12:10
